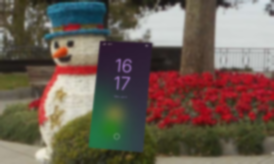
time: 16:17
